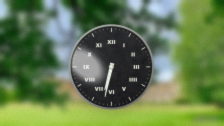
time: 6:32
